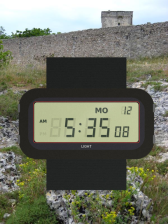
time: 5:35:08
